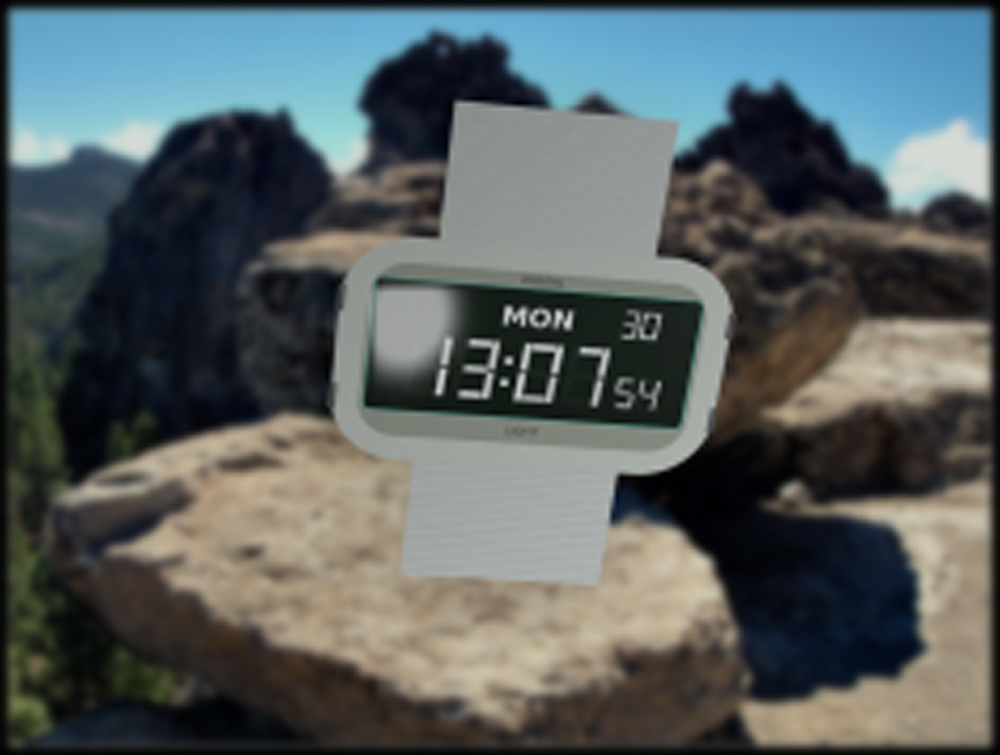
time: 13:07:54
